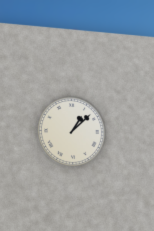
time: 1:08
